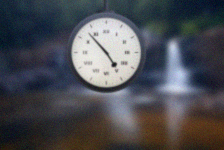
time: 4:53
